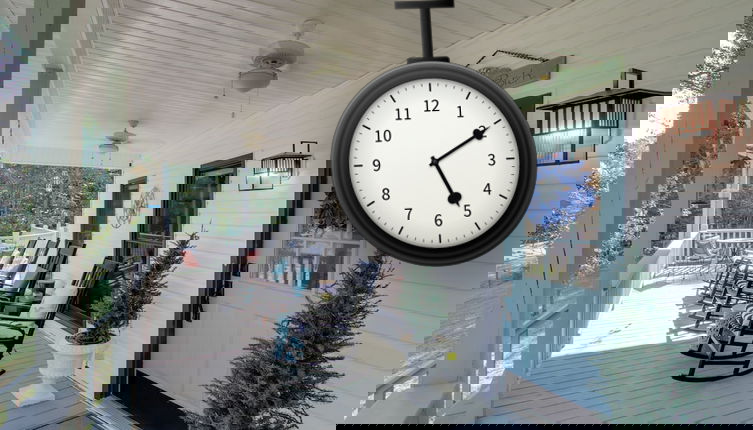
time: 5:10
